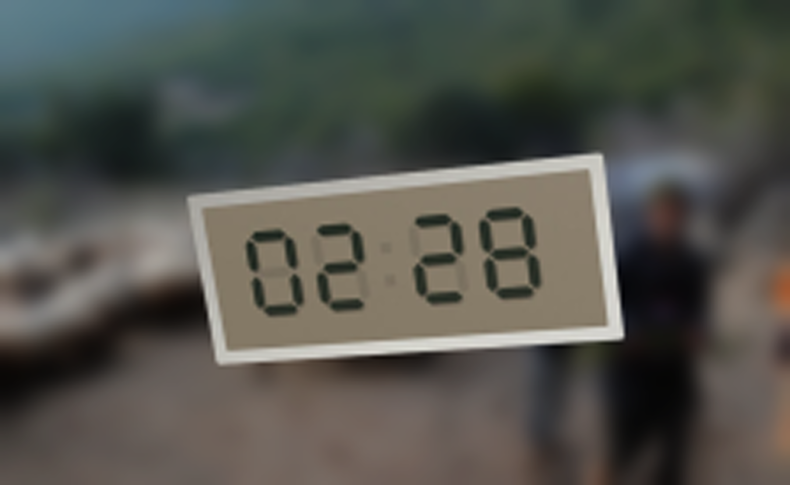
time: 2:28
